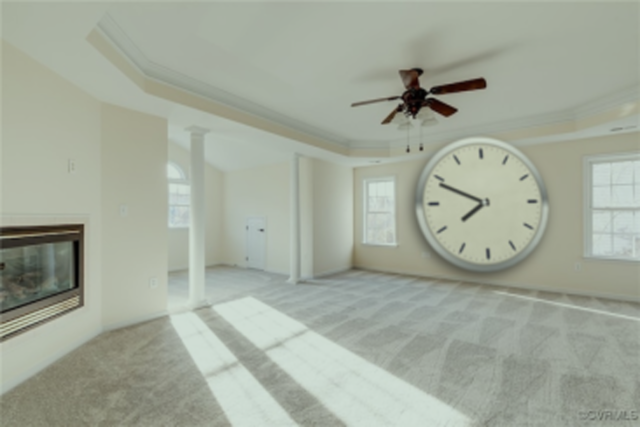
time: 7:49
